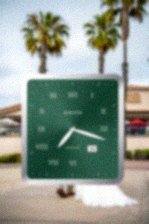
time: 7:18
